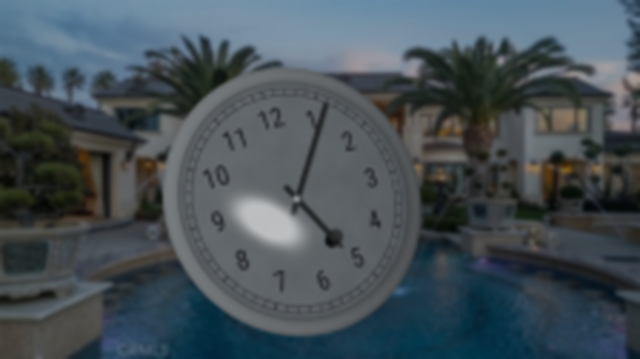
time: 5:06
